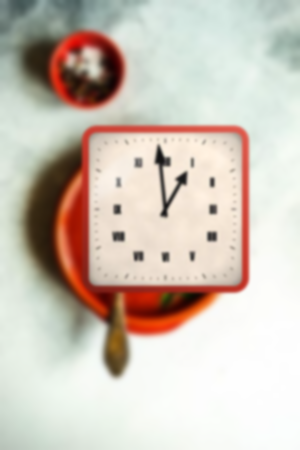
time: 12:59
